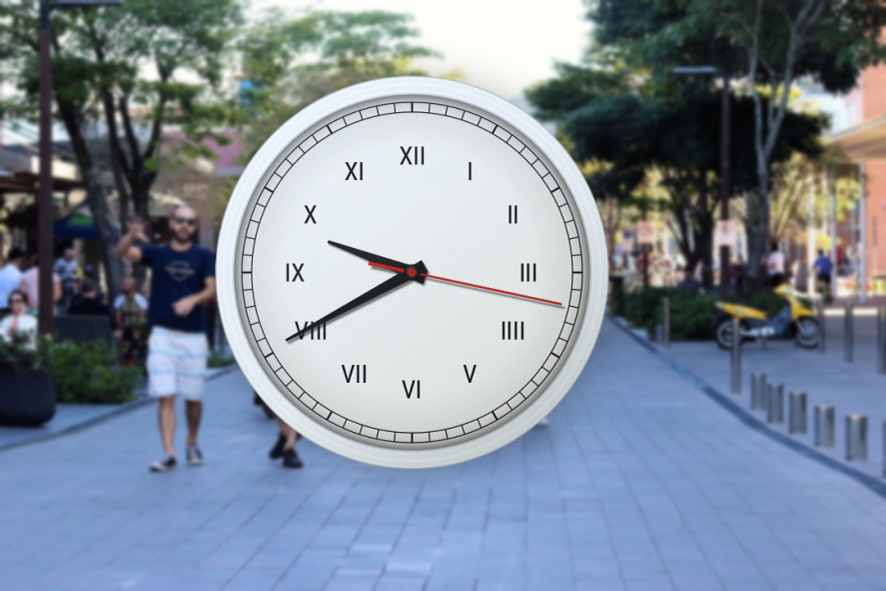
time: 9:40:17
